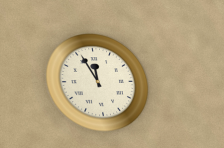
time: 11:56
